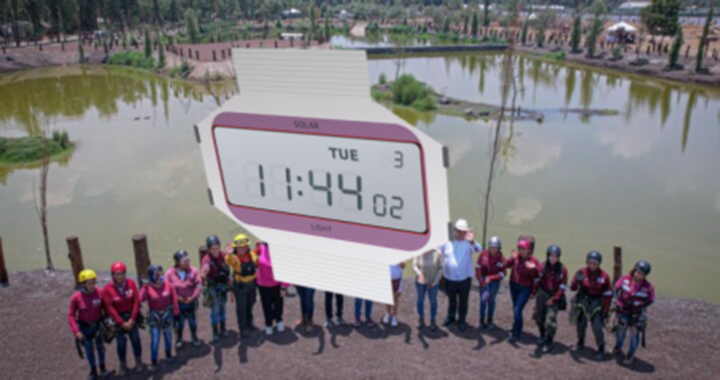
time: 11:44:02
